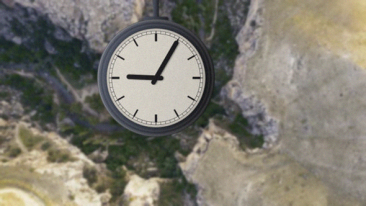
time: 9:05
